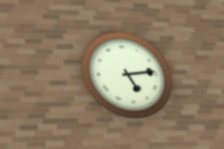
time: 5:14
